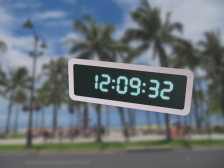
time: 12:09:32
